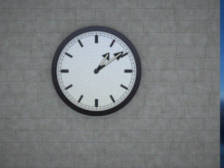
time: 1:09
